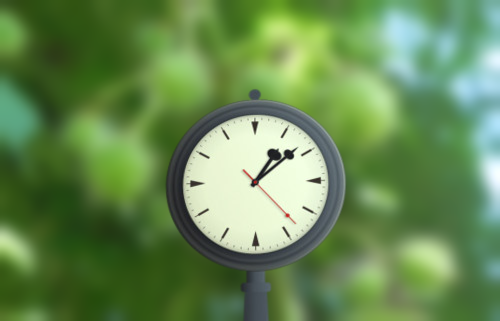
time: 1:08:23
